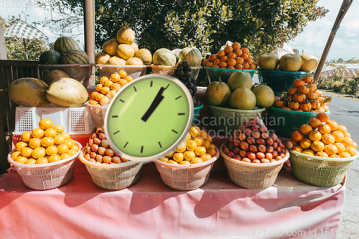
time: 1:04
